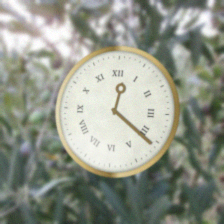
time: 12:21
